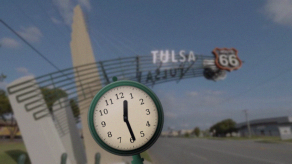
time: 12:29
